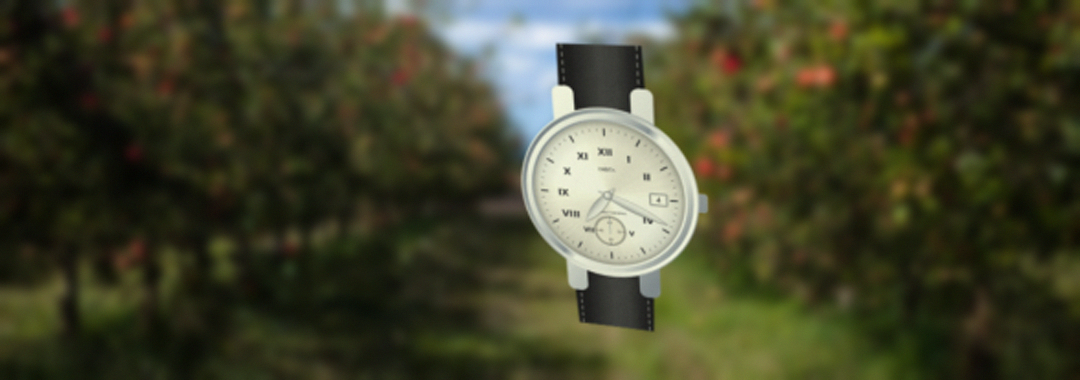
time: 7:19
